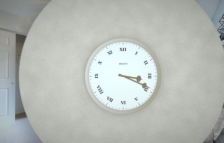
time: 3:19
